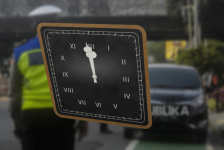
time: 11:59
